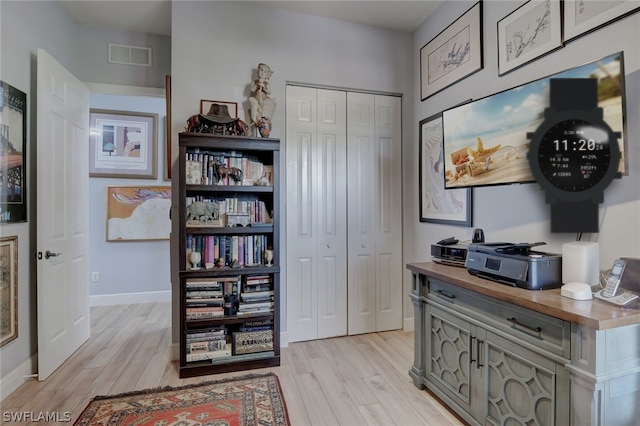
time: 11:20
